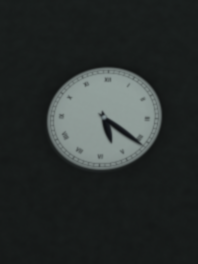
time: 5:21
